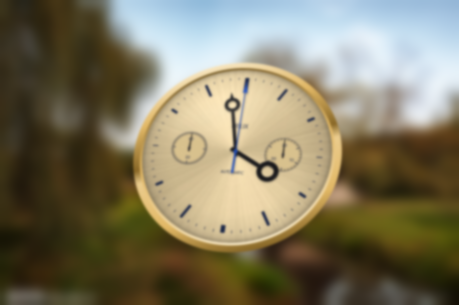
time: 3:58
